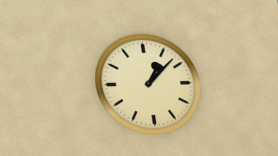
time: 1:08
